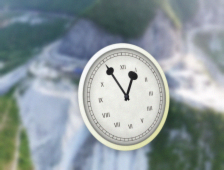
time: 12:55
